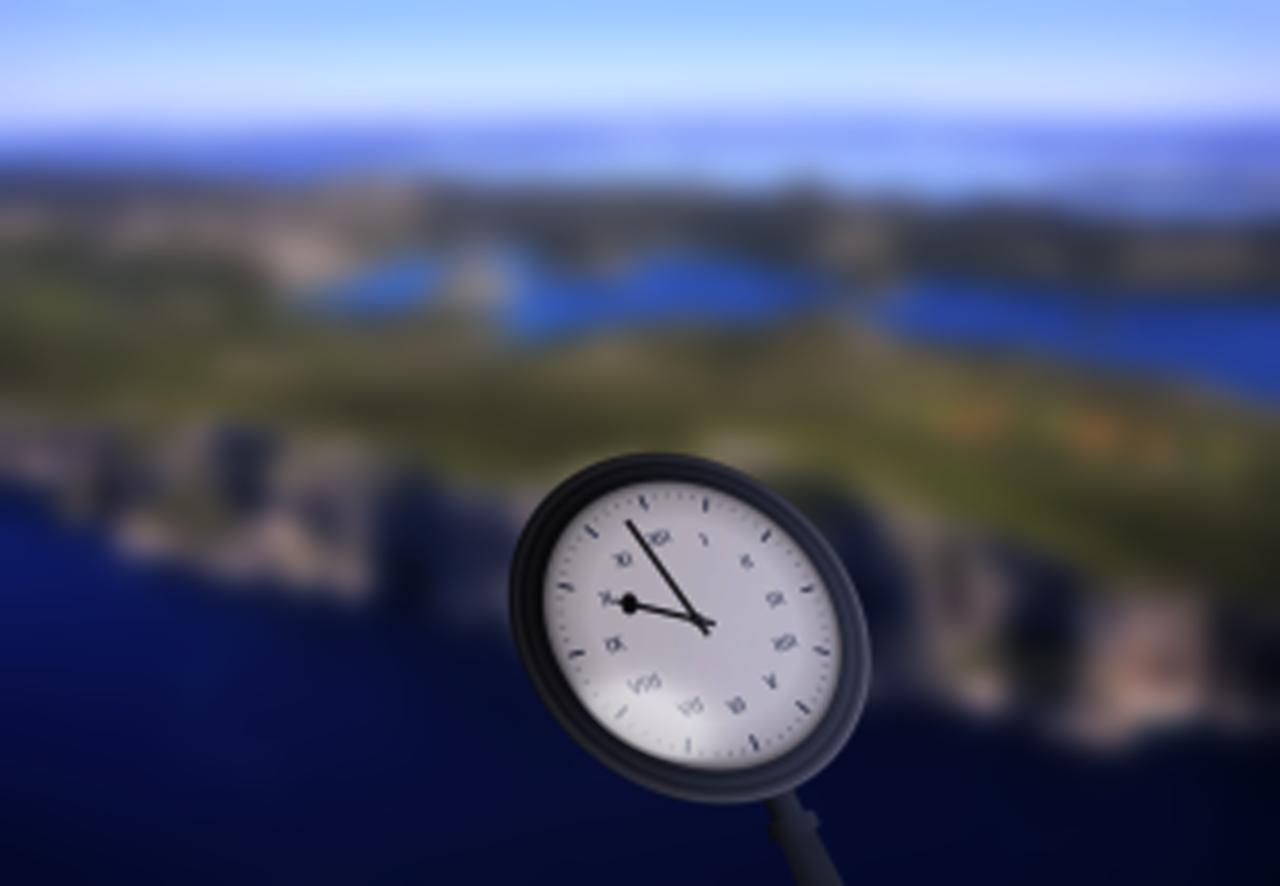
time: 9:58
